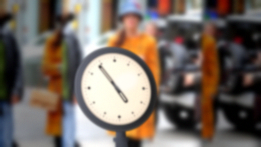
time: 4:54
